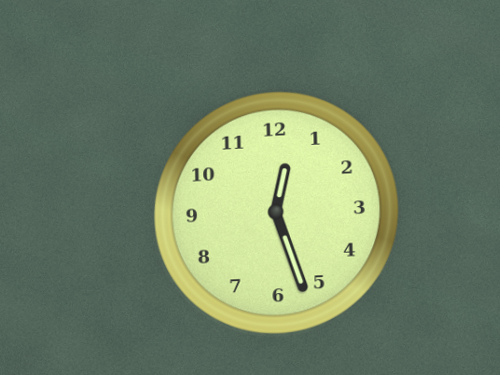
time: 12:27
